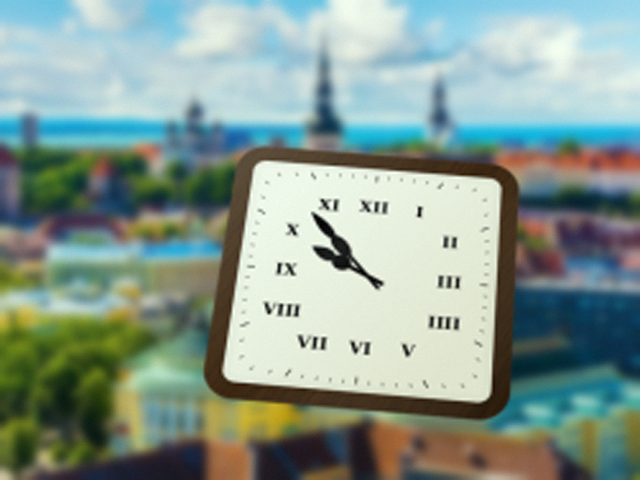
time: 9:53
